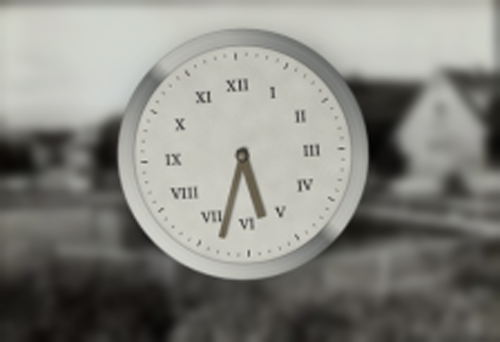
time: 5:33
